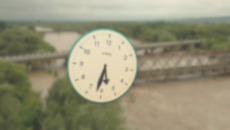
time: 5:32
